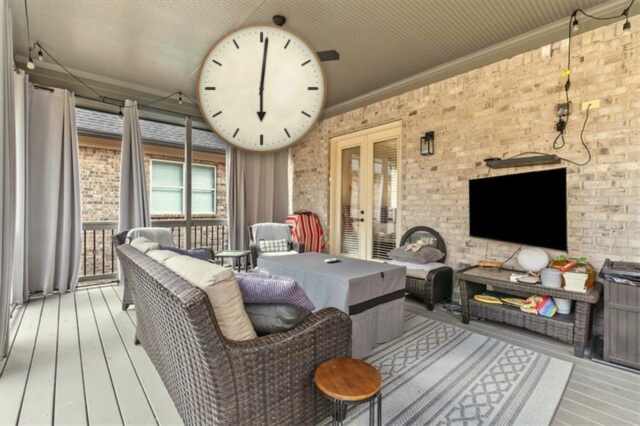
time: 6:01
